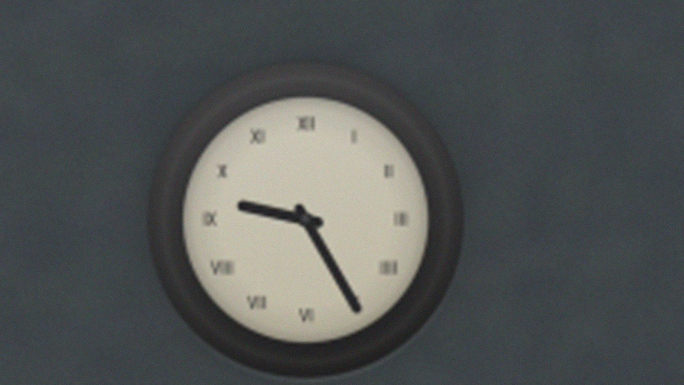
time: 9:25
